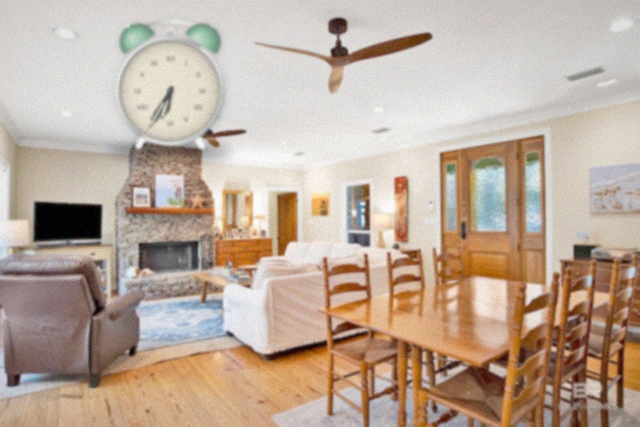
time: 6:35
